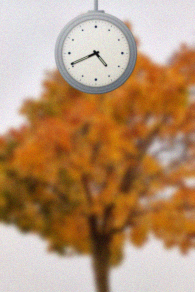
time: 4:41
